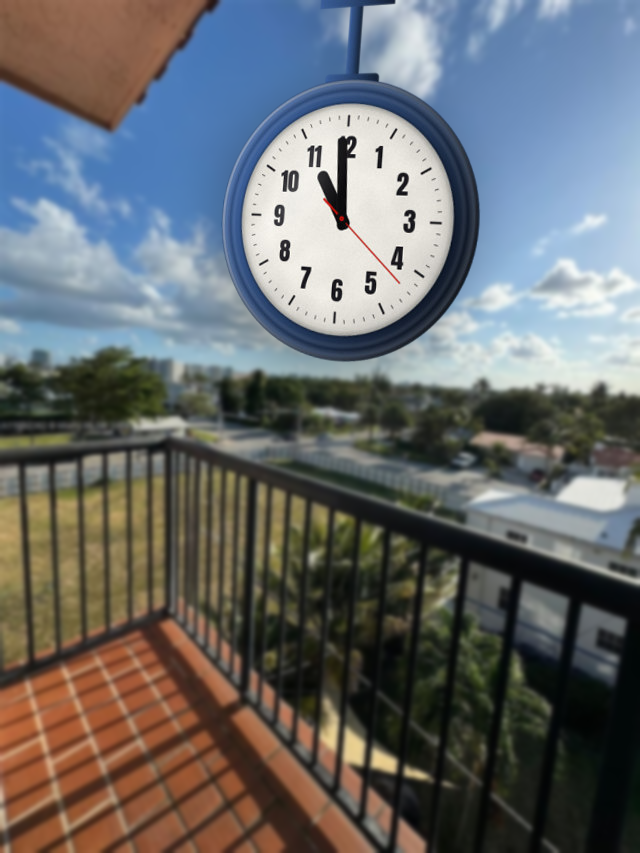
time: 10:59:22
